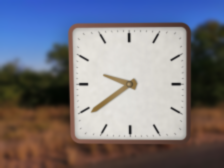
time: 9:39
